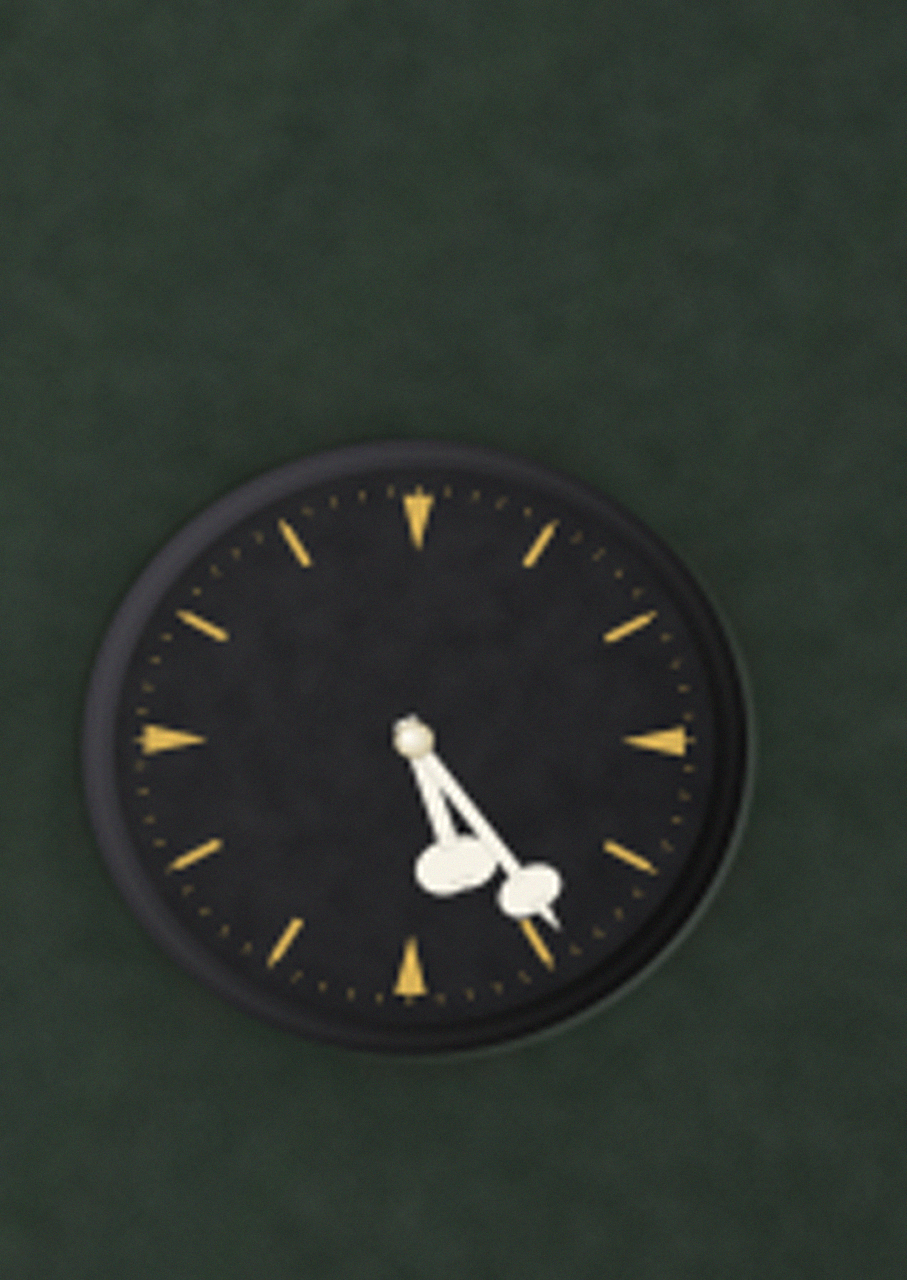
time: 5:24
